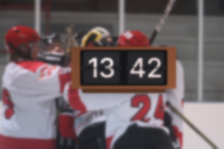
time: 13:42
